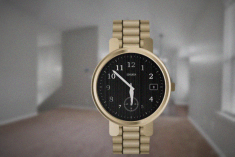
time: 5:52
